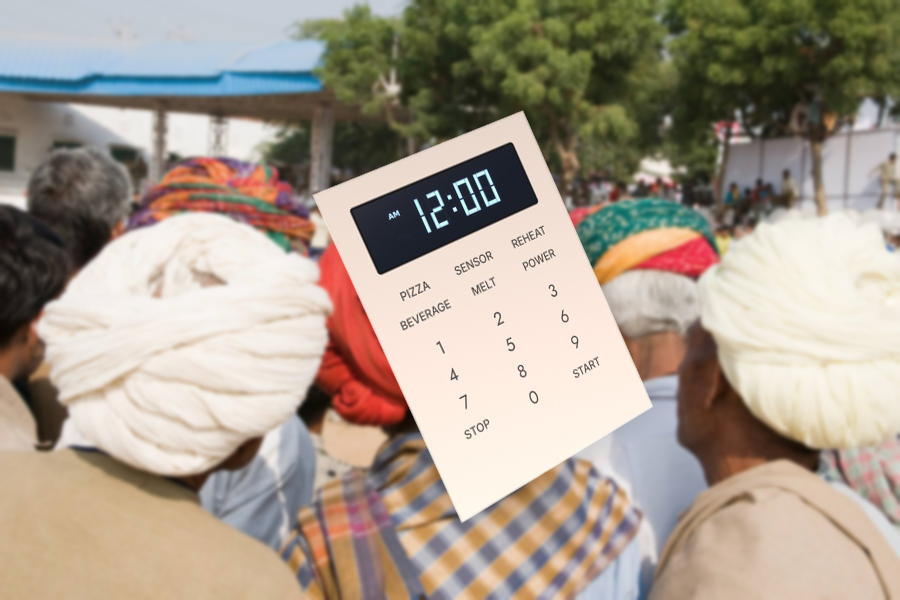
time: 12:00
